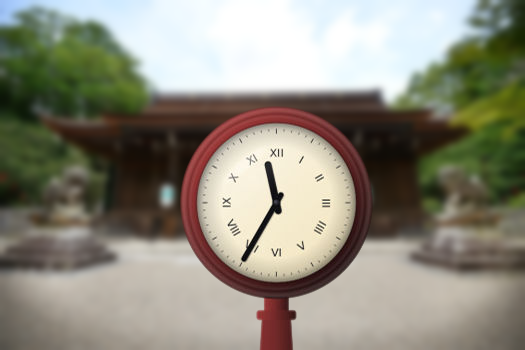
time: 11:35
